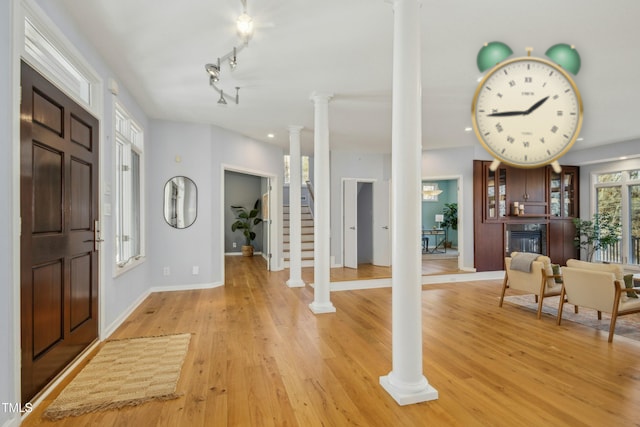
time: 1:44
